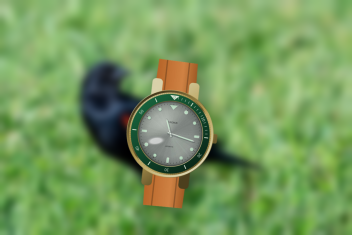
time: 11:17
